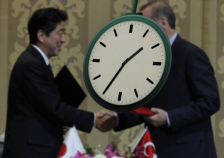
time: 1:35
